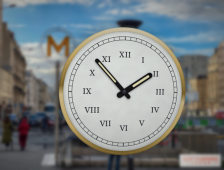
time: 1:53
